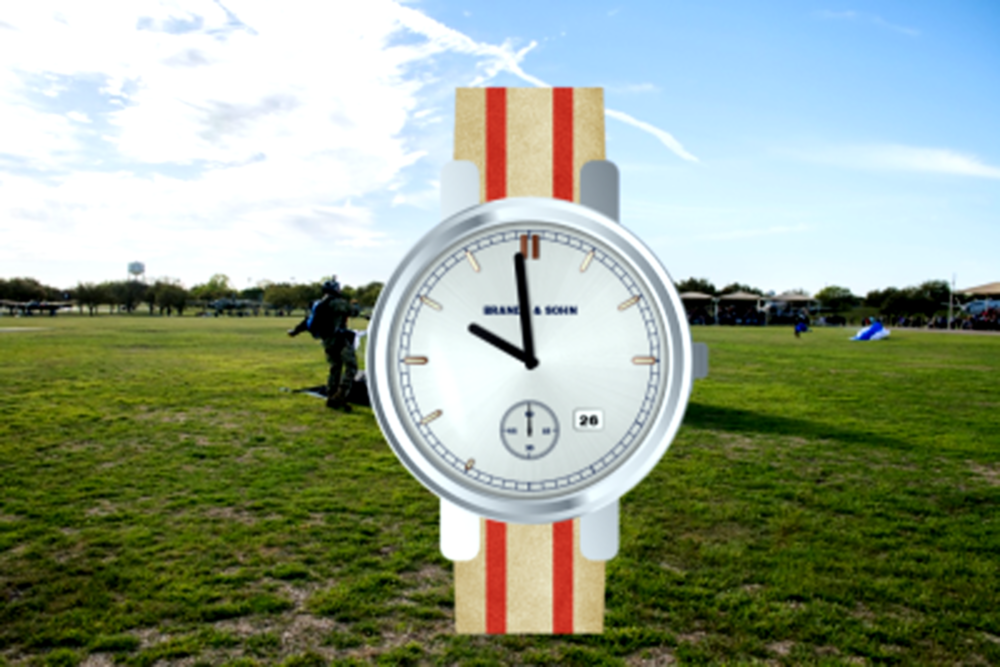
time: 9:59
